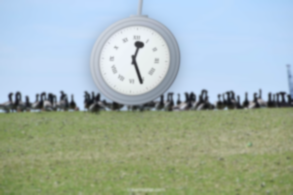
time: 12:26
